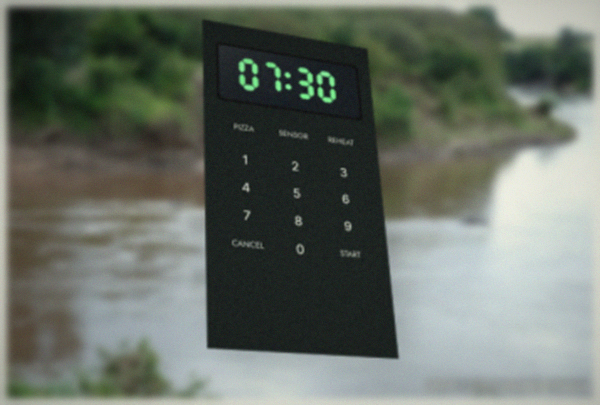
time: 7:30
